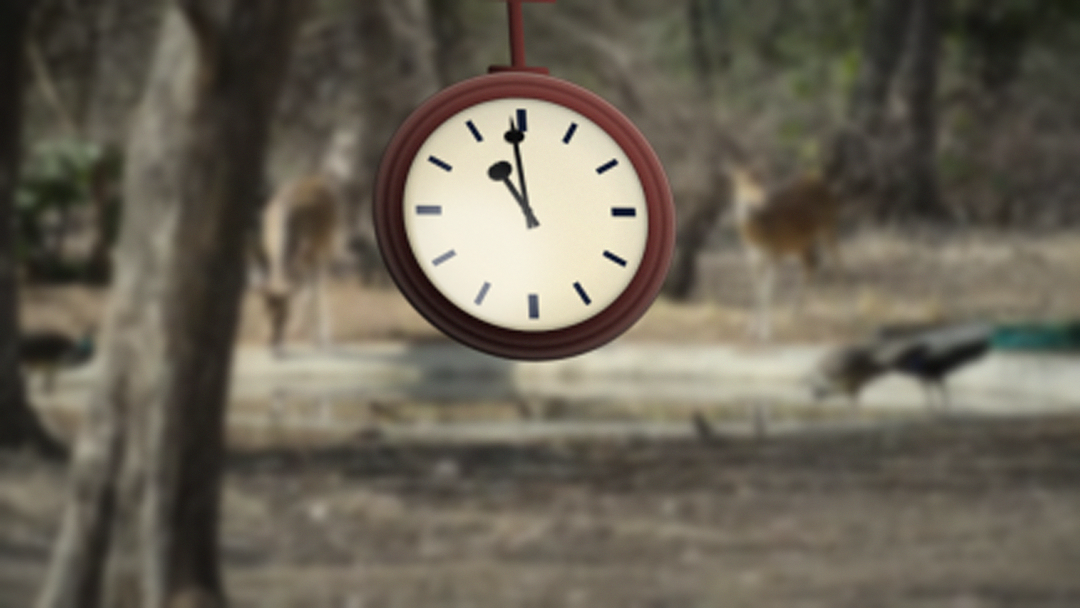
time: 10:59
